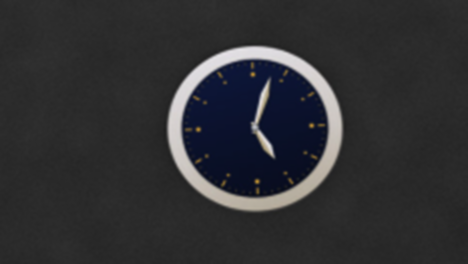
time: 5:03
